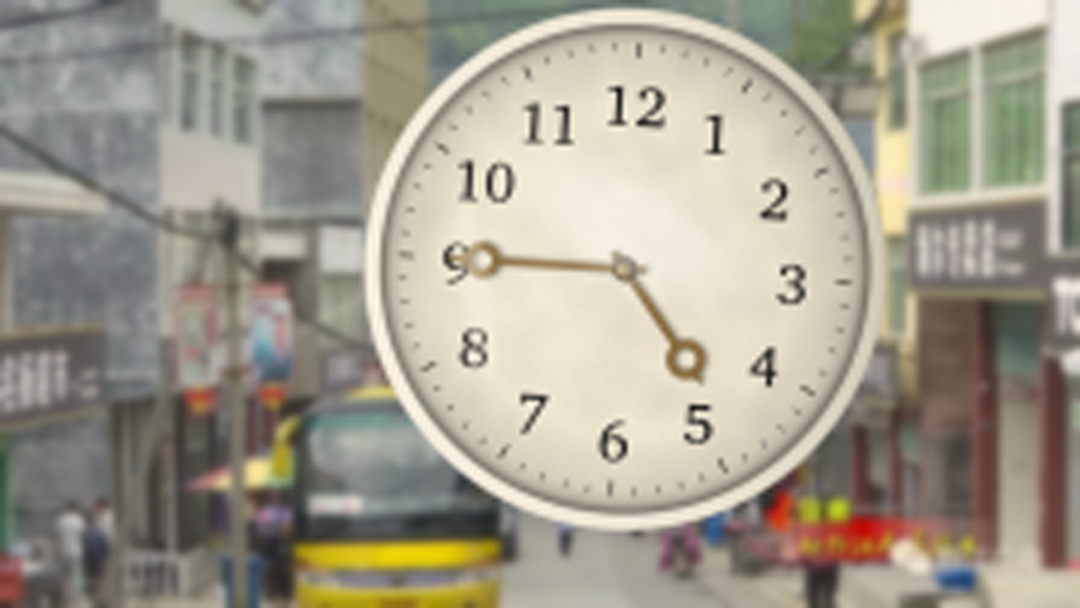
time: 4:45
